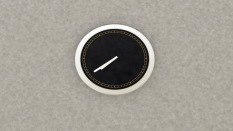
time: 7:39
